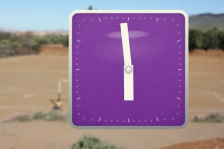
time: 5:59
